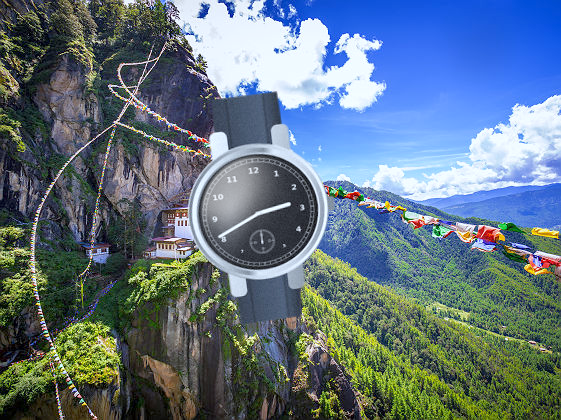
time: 2:41
